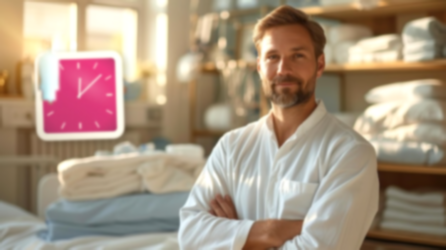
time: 12:08
